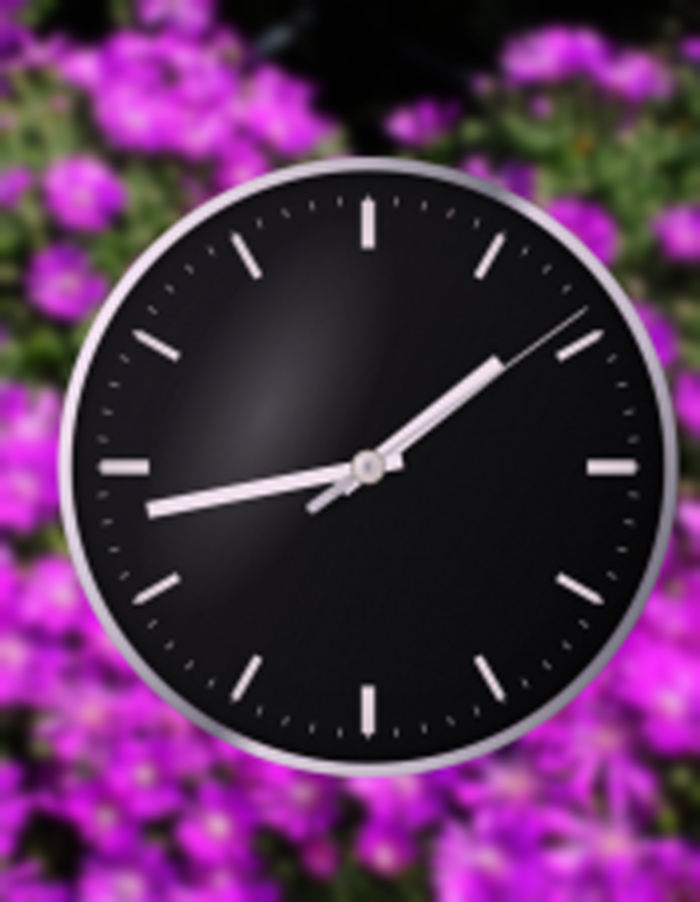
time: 1:43:09
